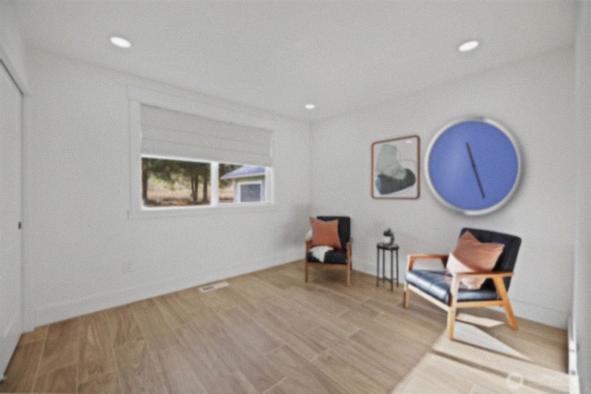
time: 11:27
